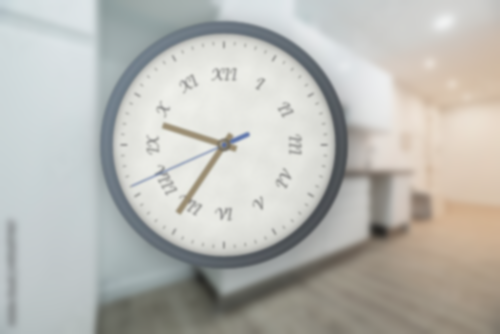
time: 9:35:41
